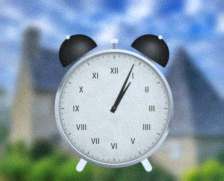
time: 1:04
